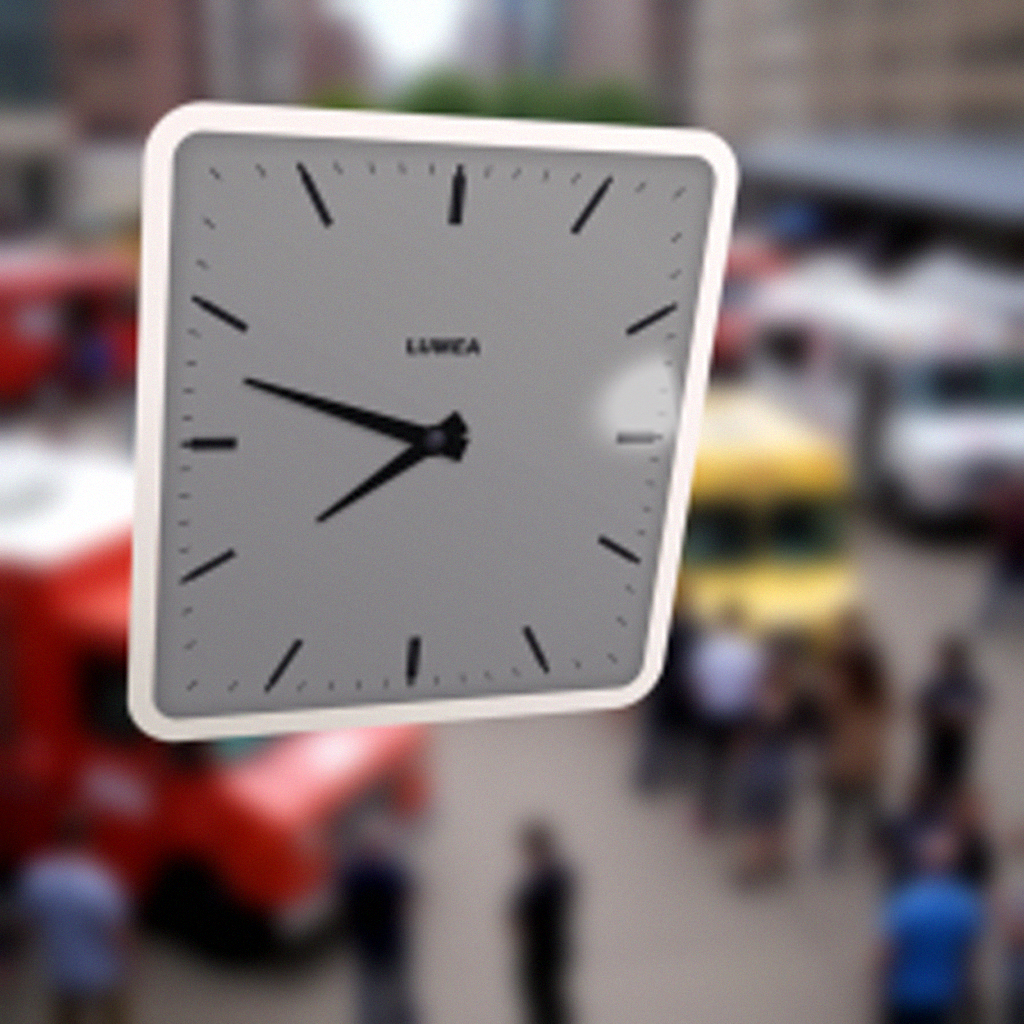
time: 7:48
